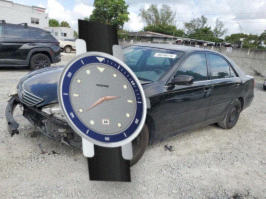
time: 2:39
